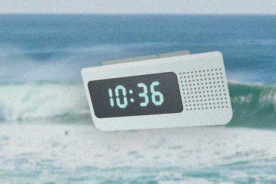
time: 10:36
